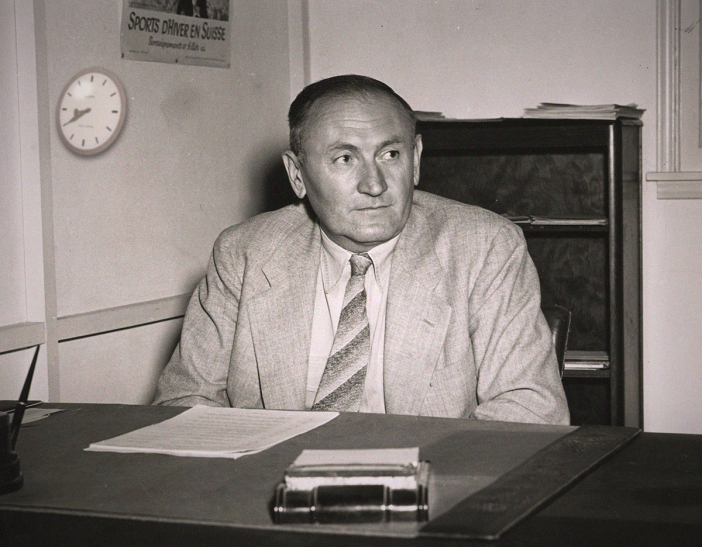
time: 8:40
